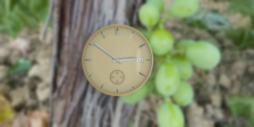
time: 2:51
